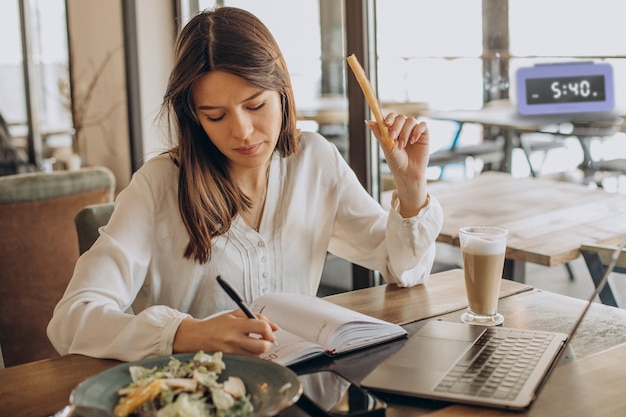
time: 5:40
